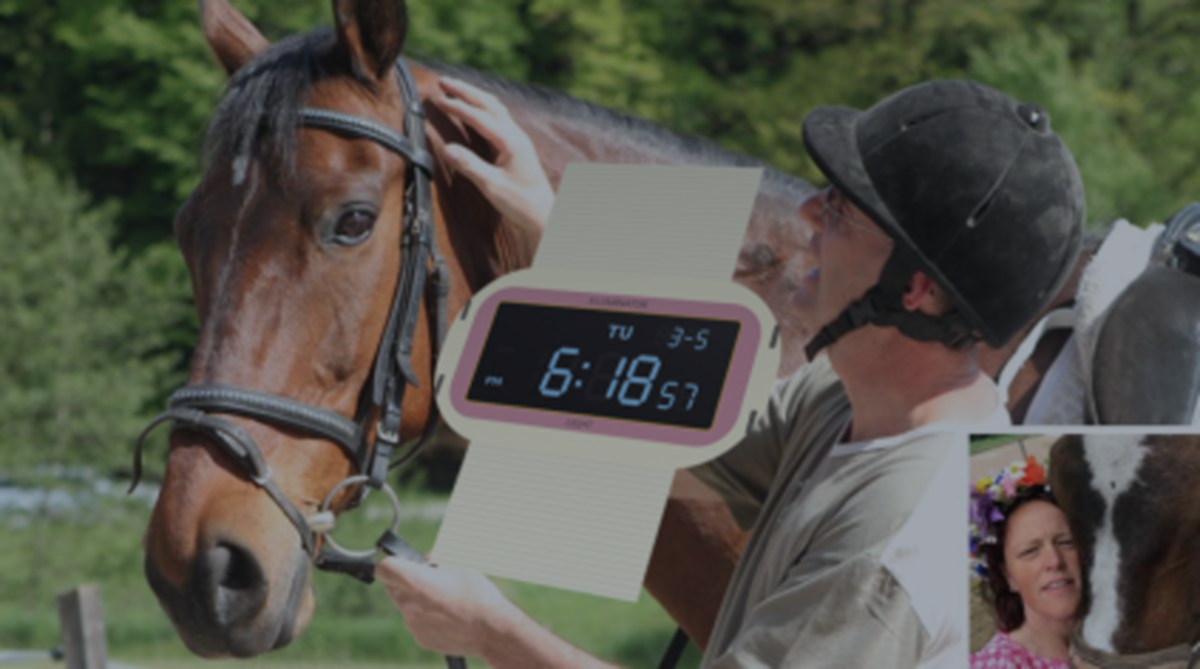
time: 6:18:57
